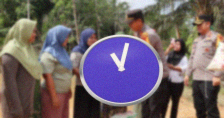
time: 11:02
